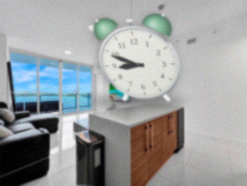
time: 8:49
